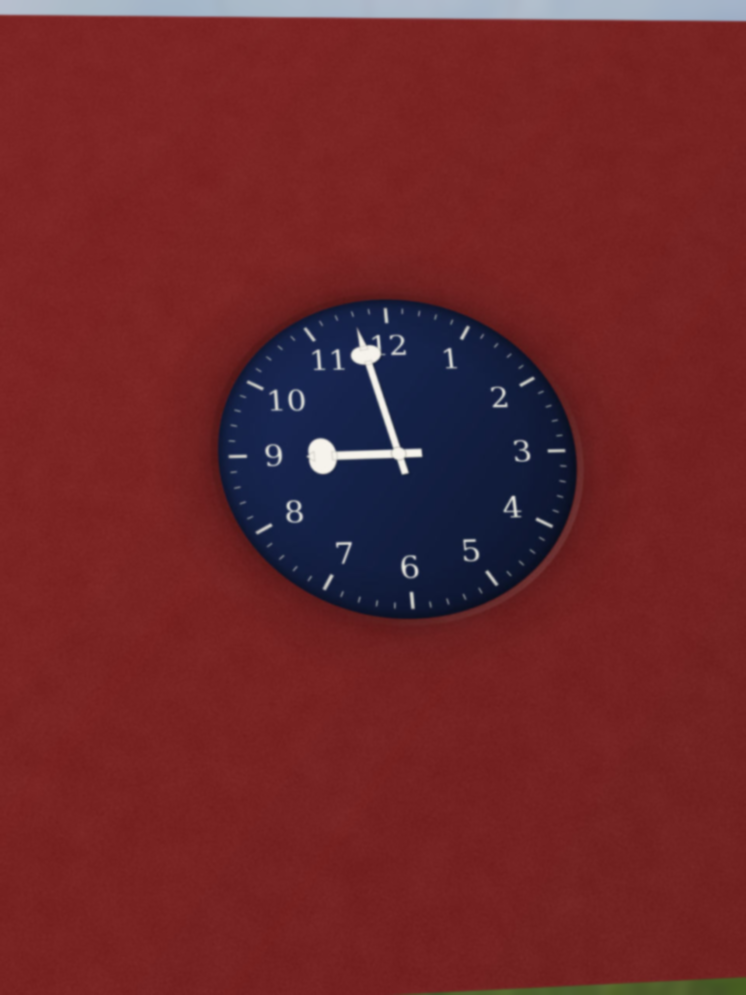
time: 8:58
